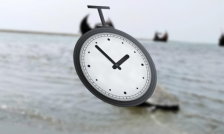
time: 1:54
